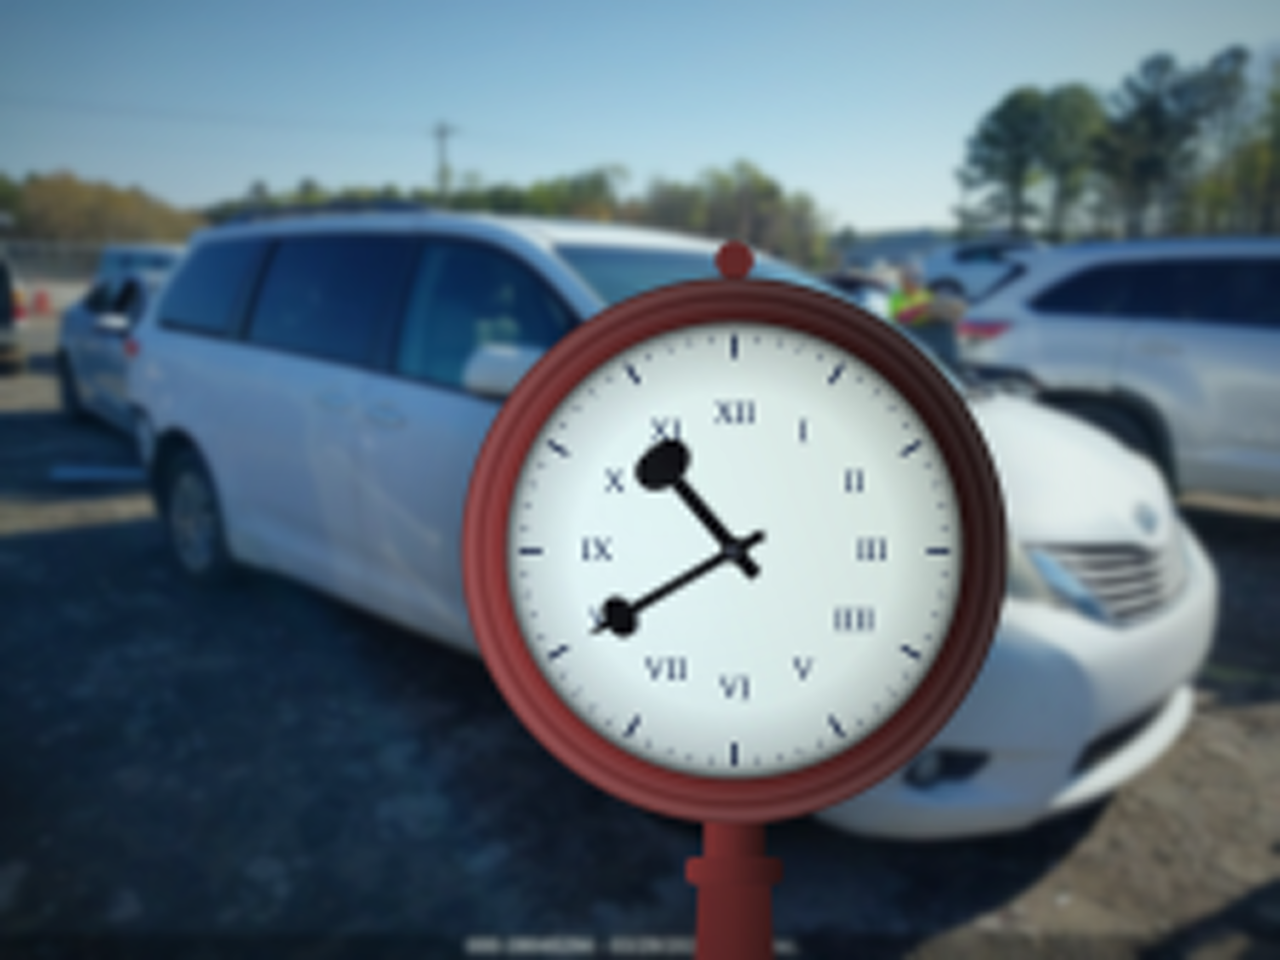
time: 10:40
